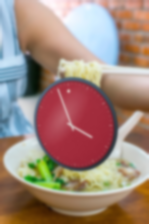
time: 3:57
